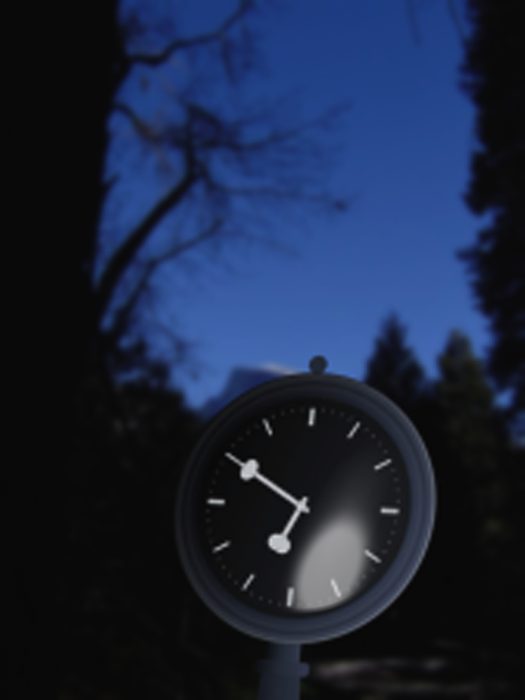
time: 6:50
